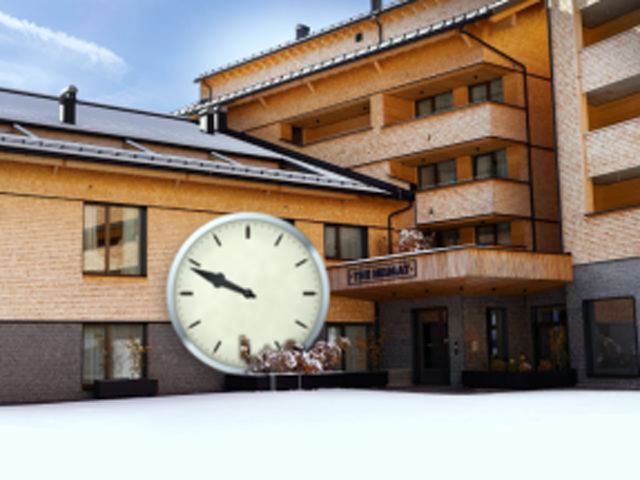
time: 9:49
